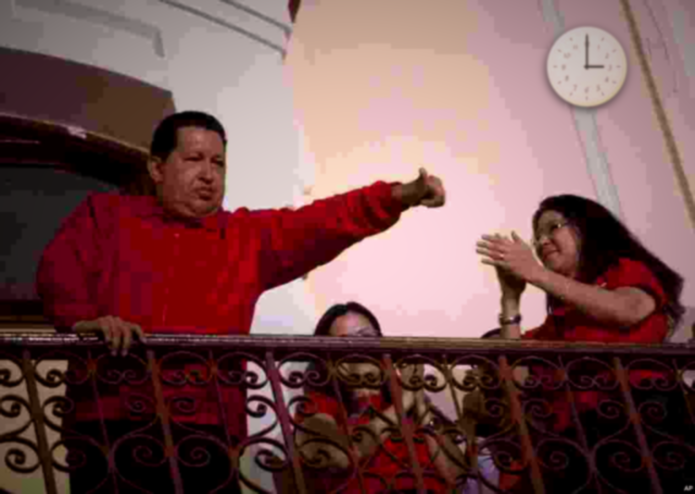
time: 3:00
